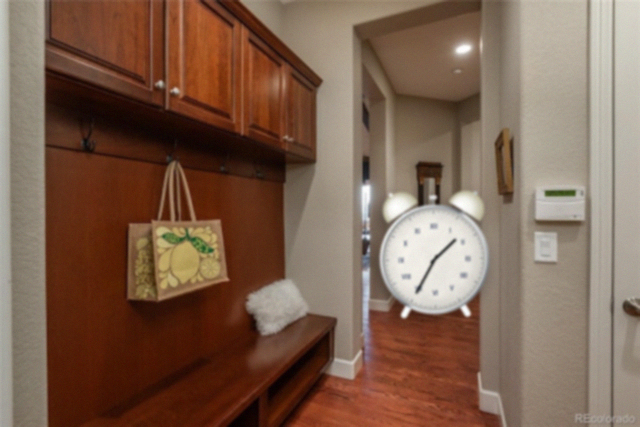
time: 1:35
